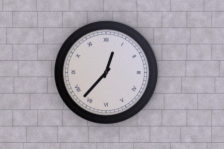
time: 12:37
